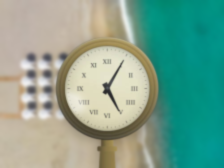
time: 5:05
